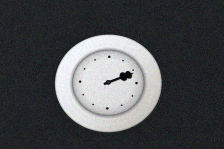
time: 2:11
